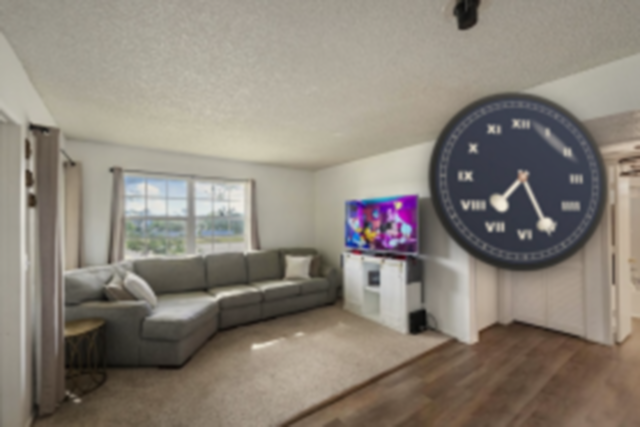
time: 7:26
